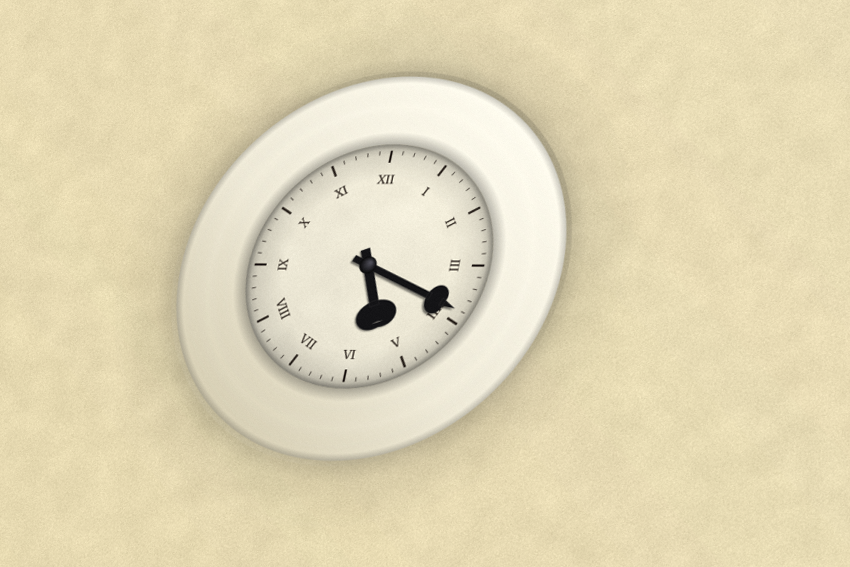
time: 5:19
